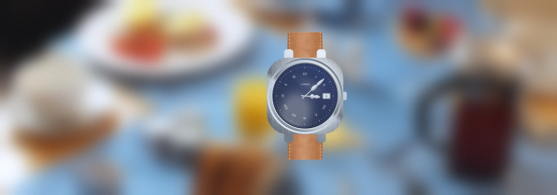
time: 3:08
